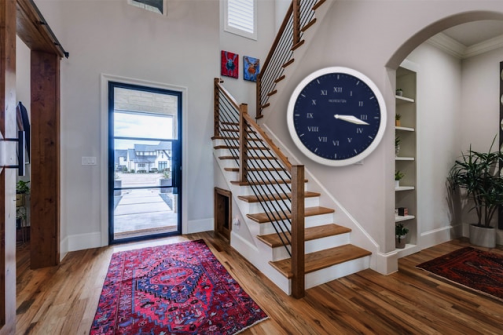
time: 3:17
